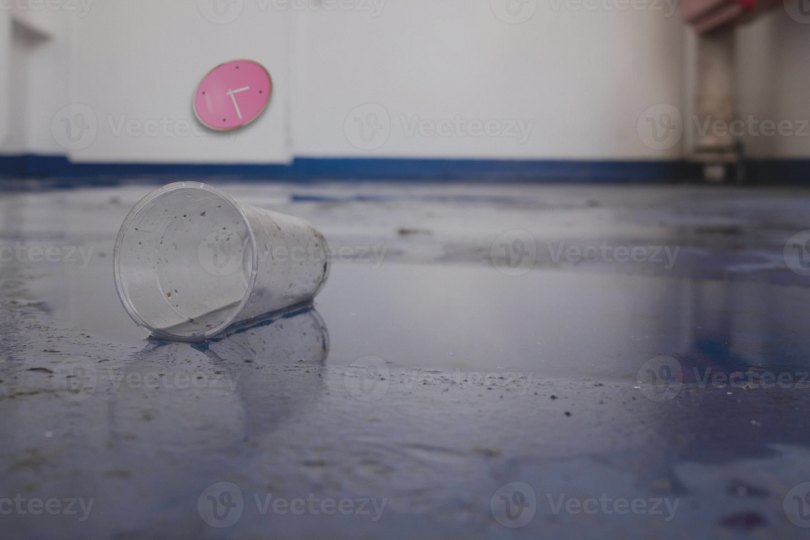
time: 2:25
